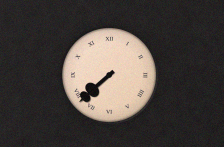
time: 7:38
